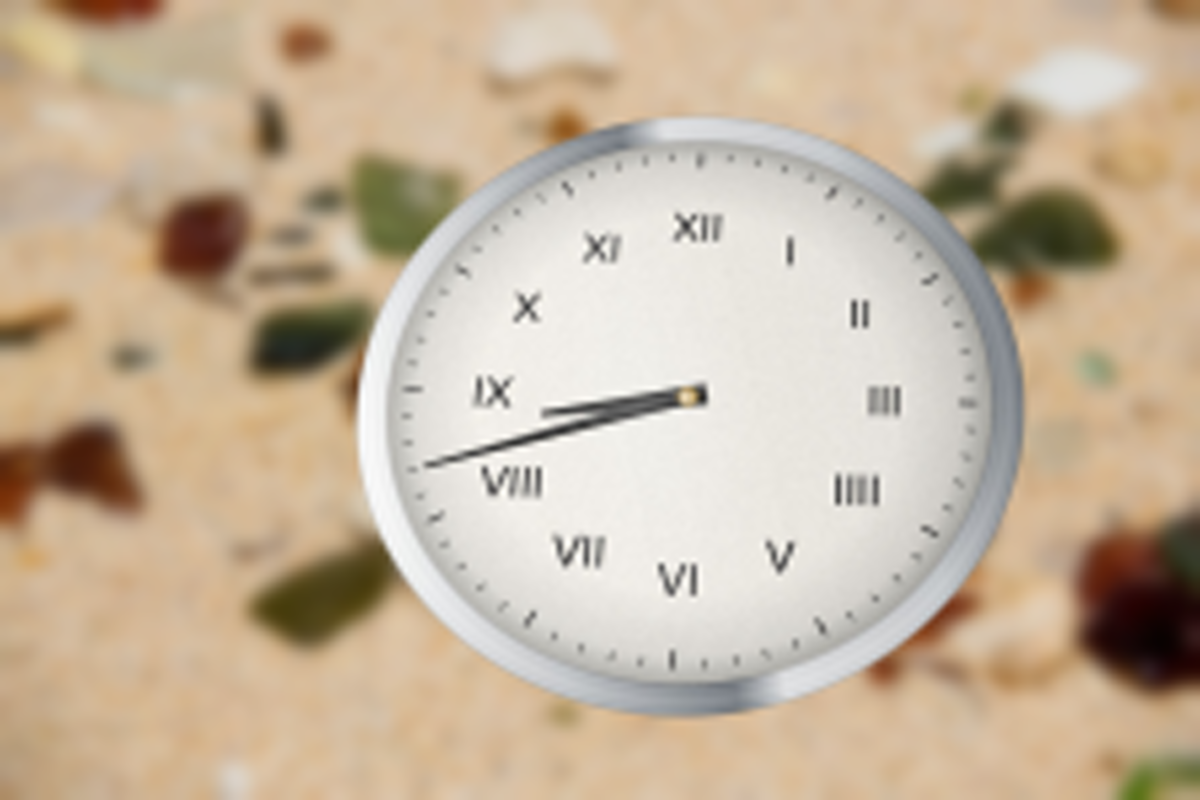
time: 8:42
